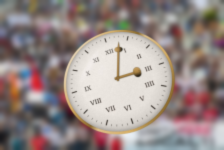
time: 3:03
